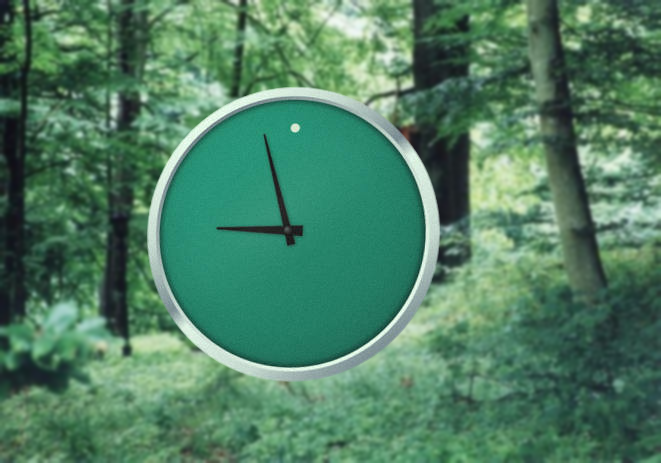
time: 8:57
